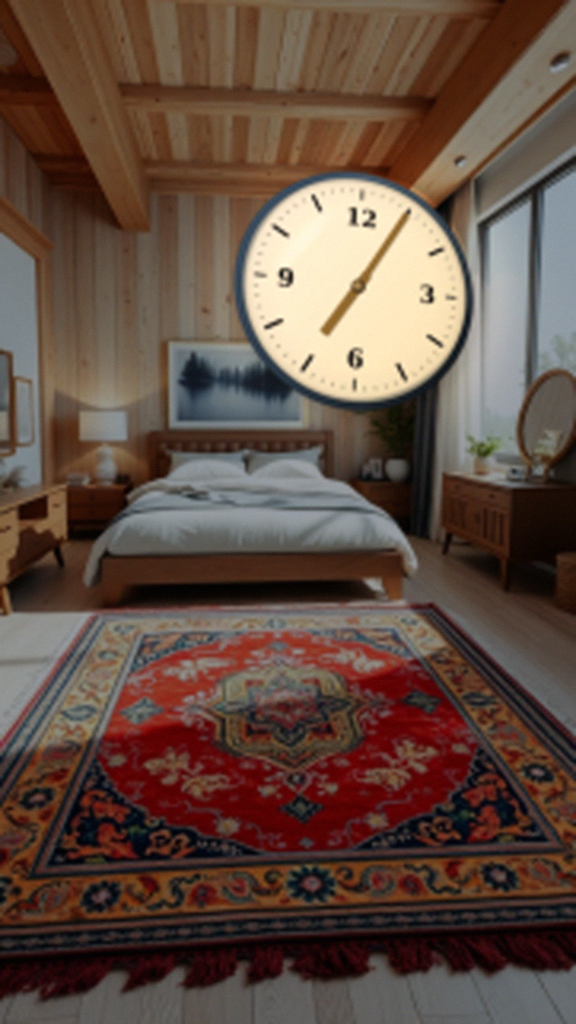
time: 7:05
